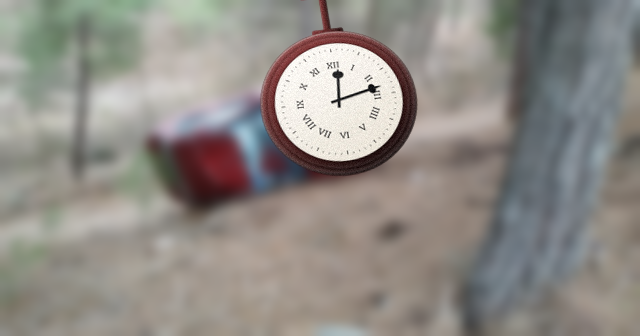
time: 12:13
